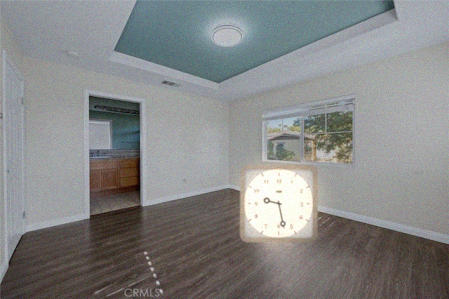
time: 9:28
